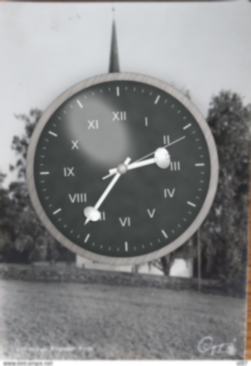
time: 2:36:11
